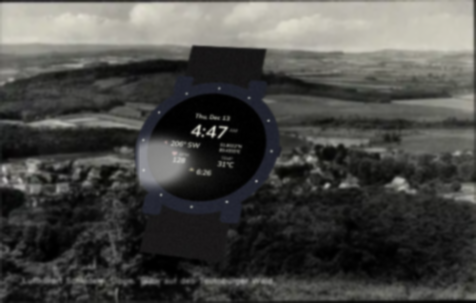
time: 4:47
